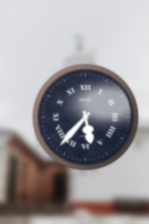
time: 5:37
